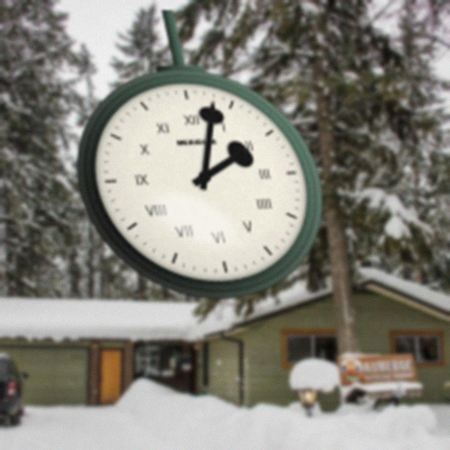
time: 2:03
